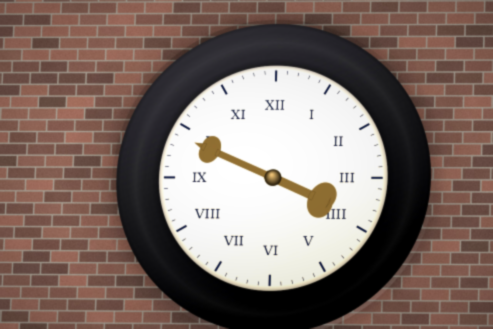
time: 3:49
